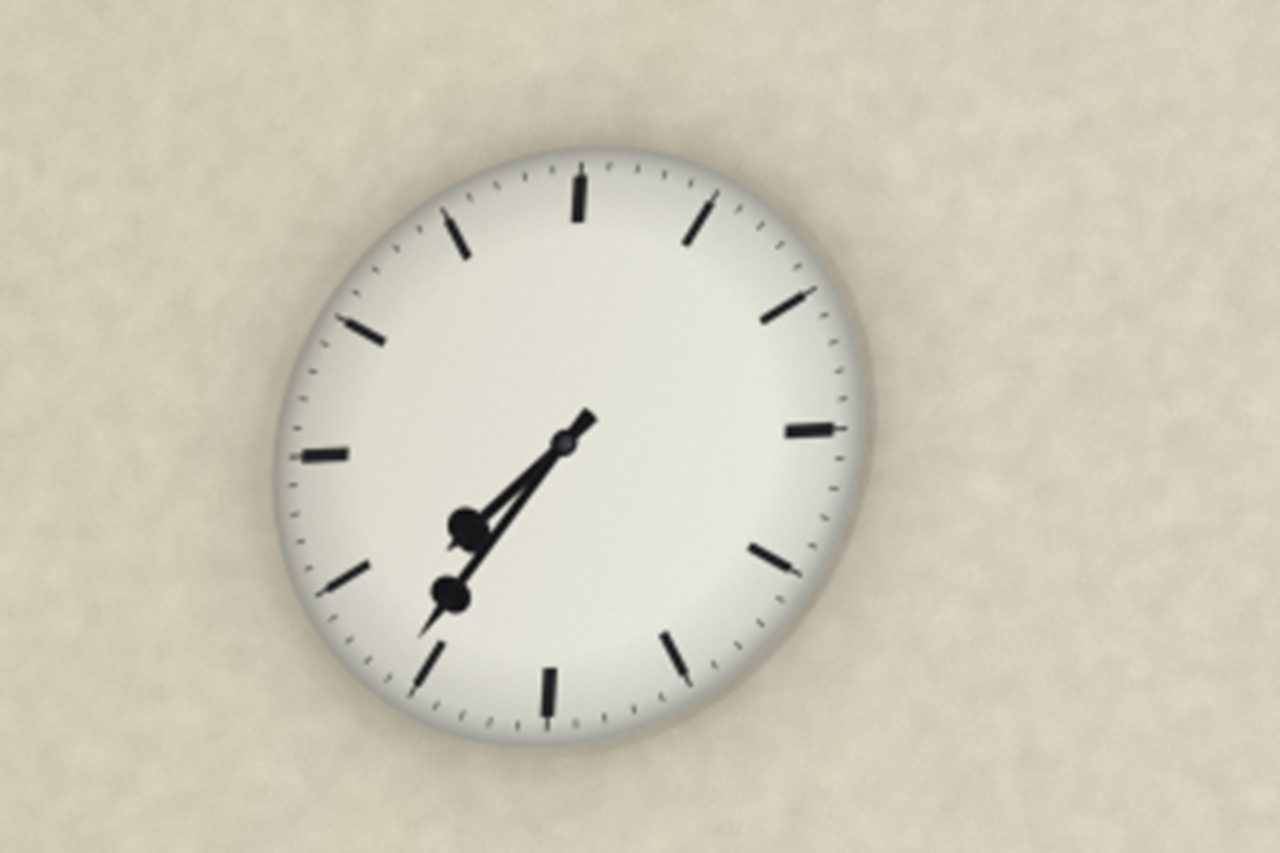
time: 7:36
